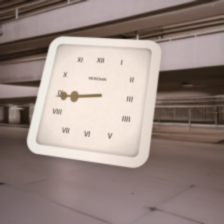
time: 8:44
